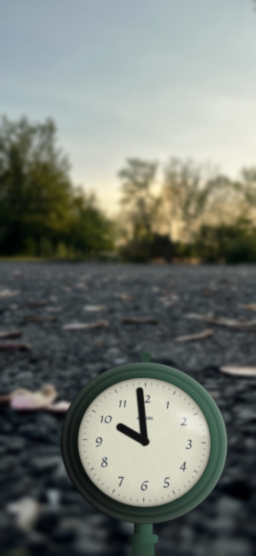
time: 9:59
